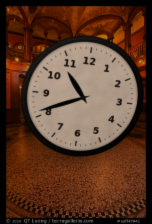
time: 10:41
